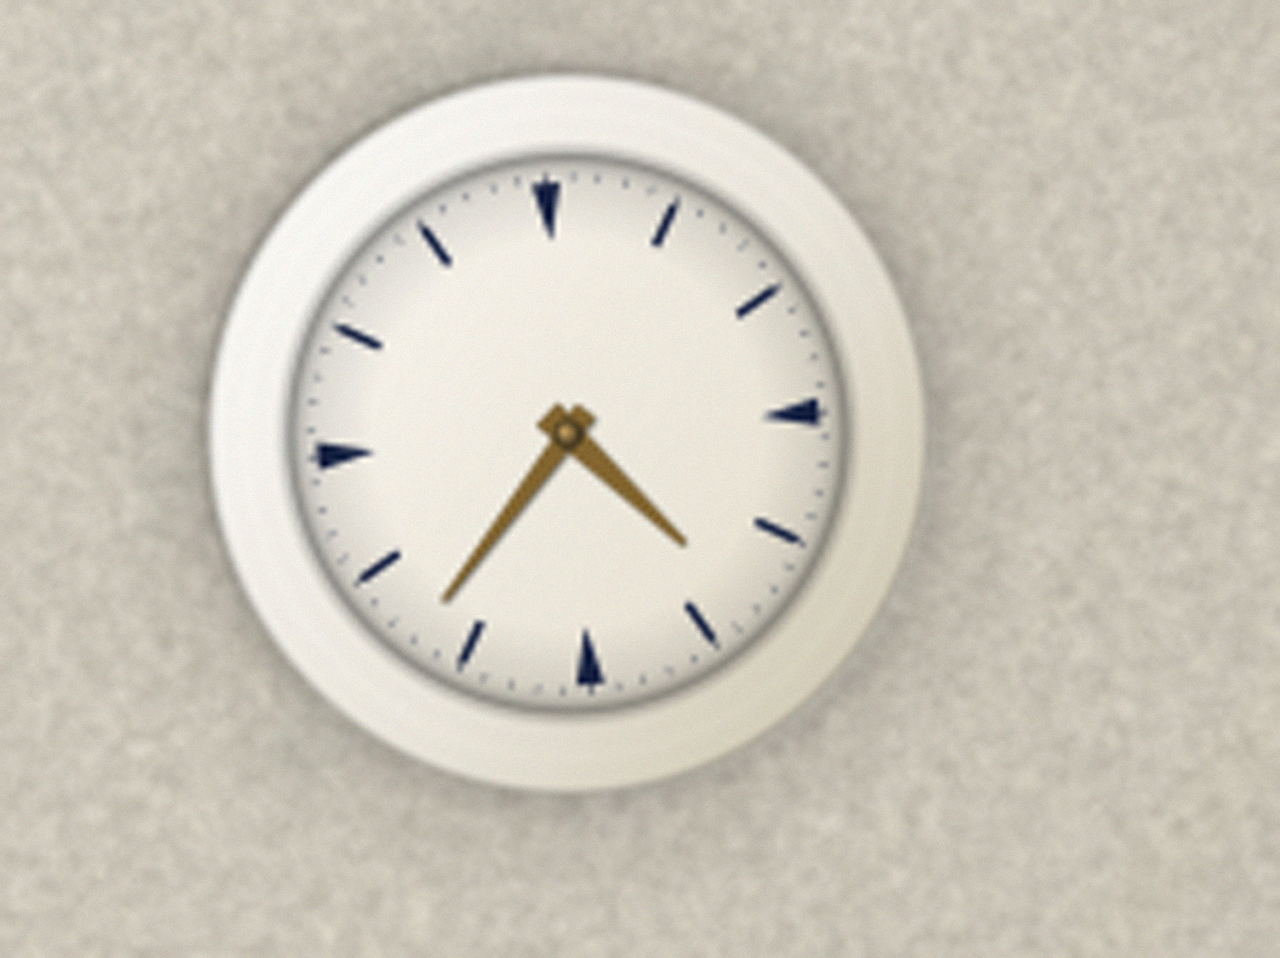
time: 4:37
